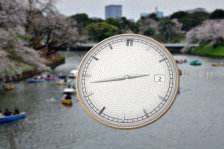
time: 2:43
